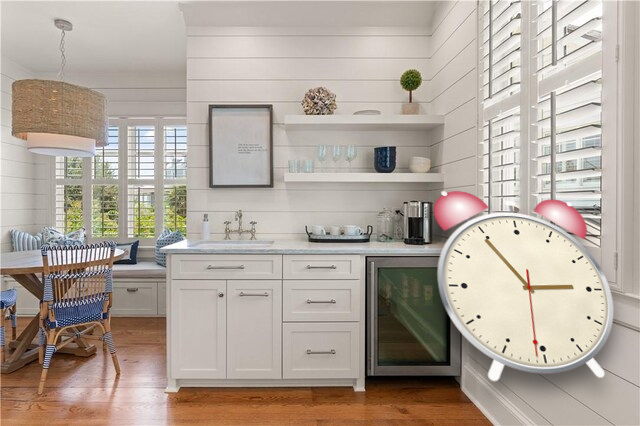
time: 2:54:31
